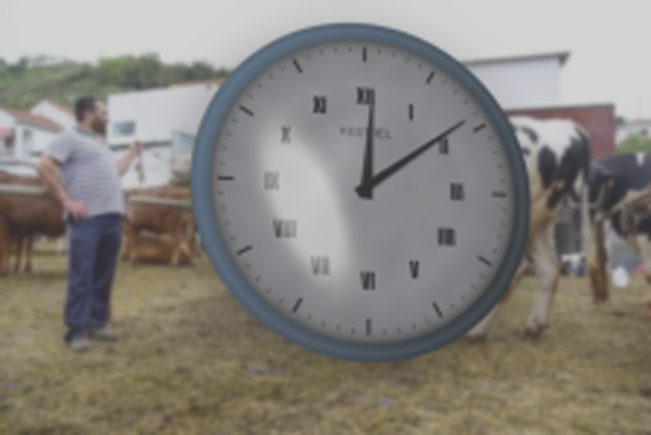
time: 12:09
